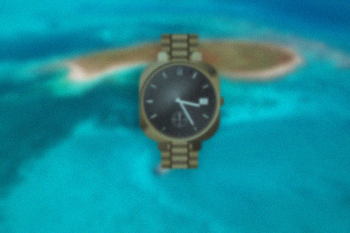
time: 3:25
